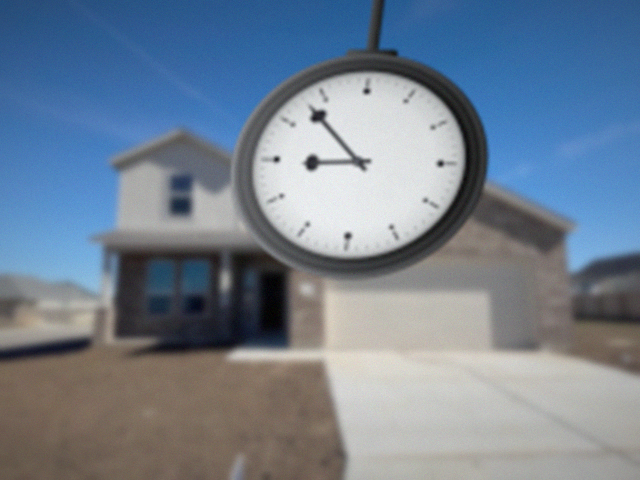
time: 8:53
